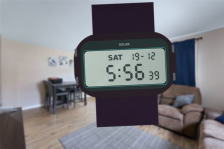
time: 5:56:39
